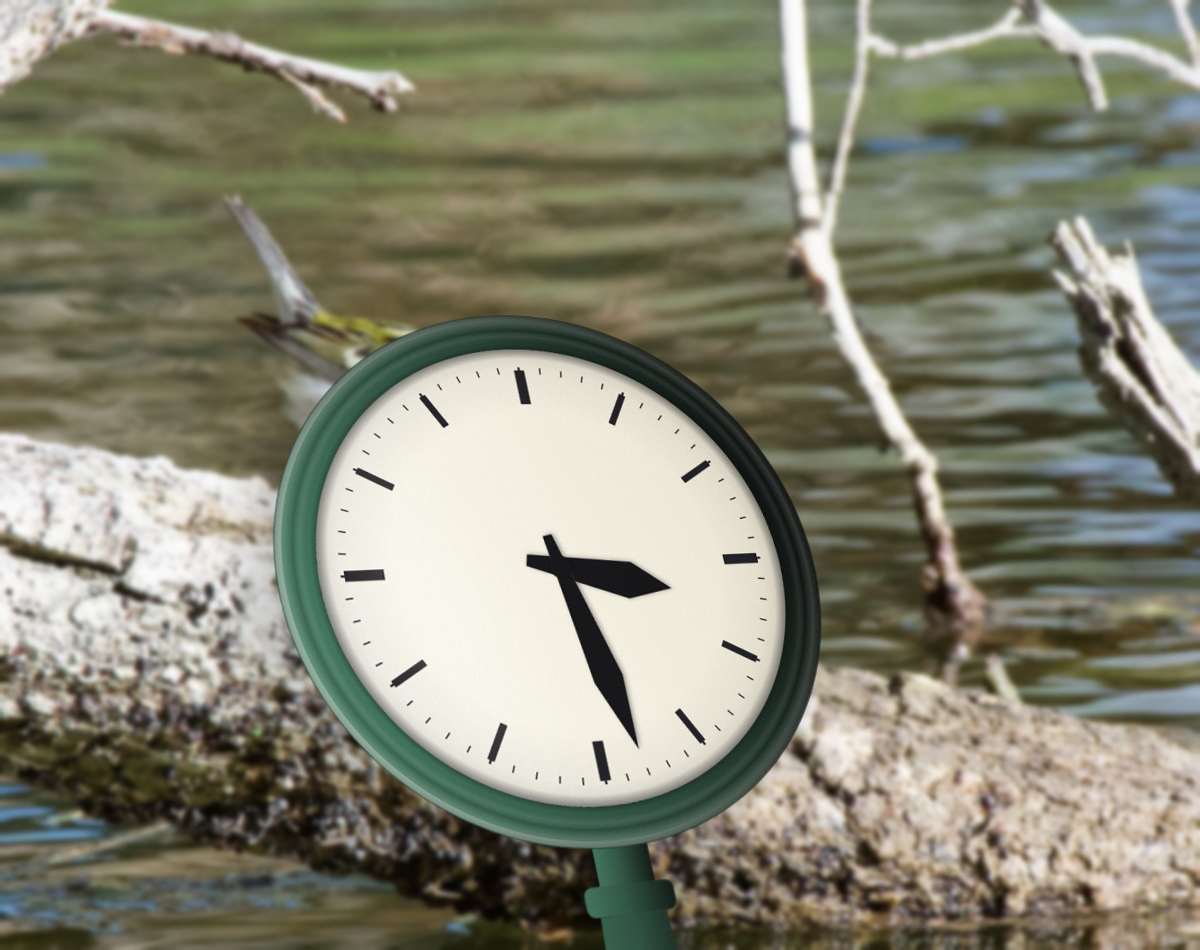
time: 3:28
